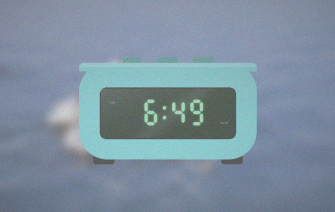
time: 6:49
